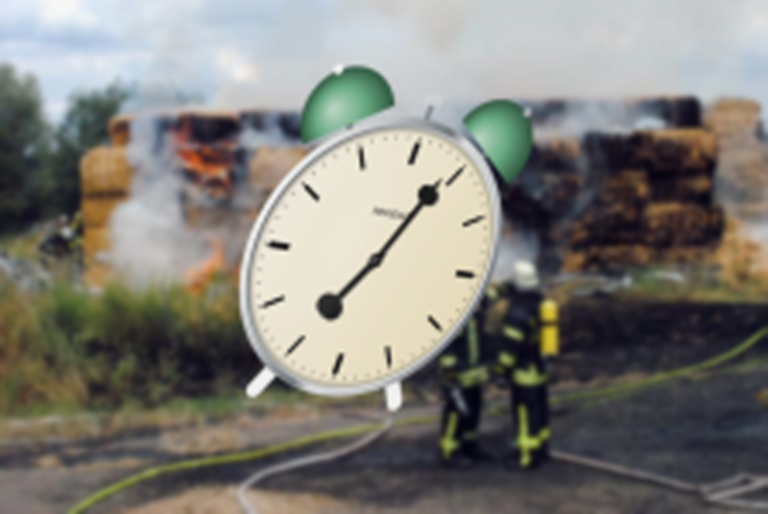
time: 7:04
